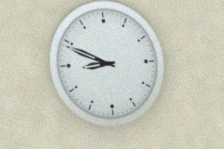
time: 8:49
